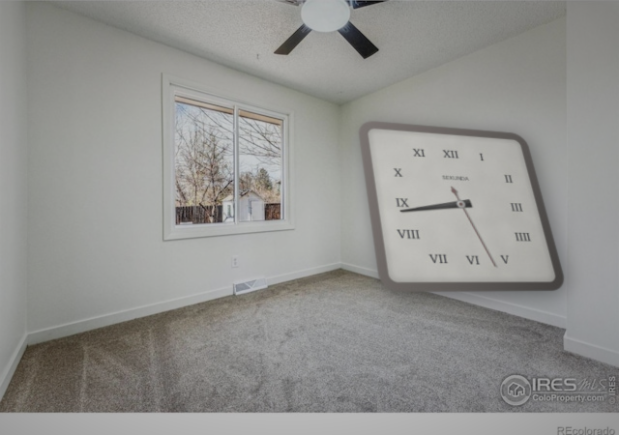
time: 8:43:27
